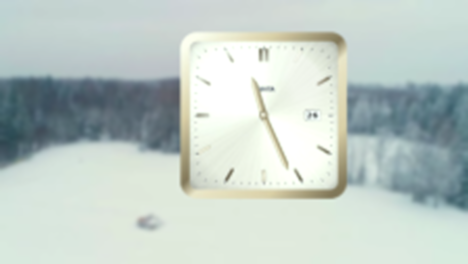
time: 11:26
